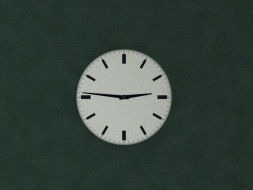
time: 2:46
